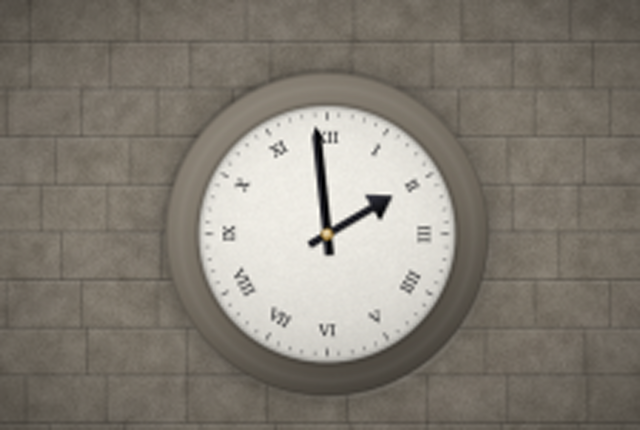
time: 1:59
